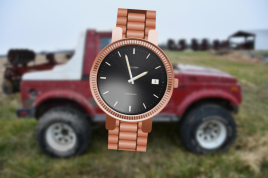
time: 1:57
